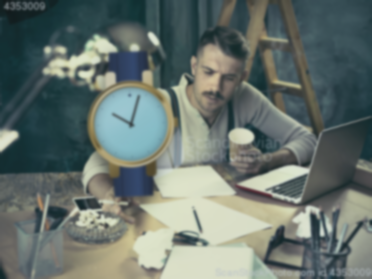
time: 10:03
